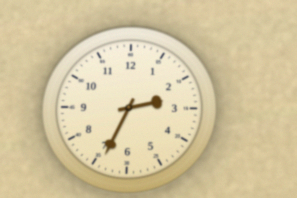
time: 2:34
